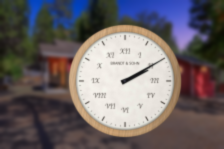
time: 2:10
